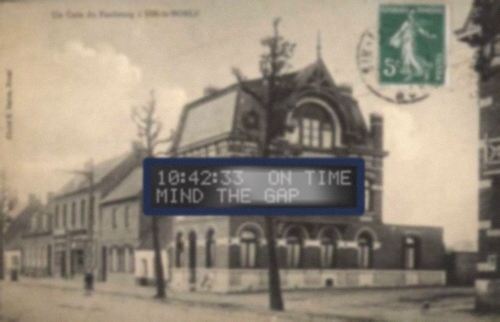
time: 10:42:33
